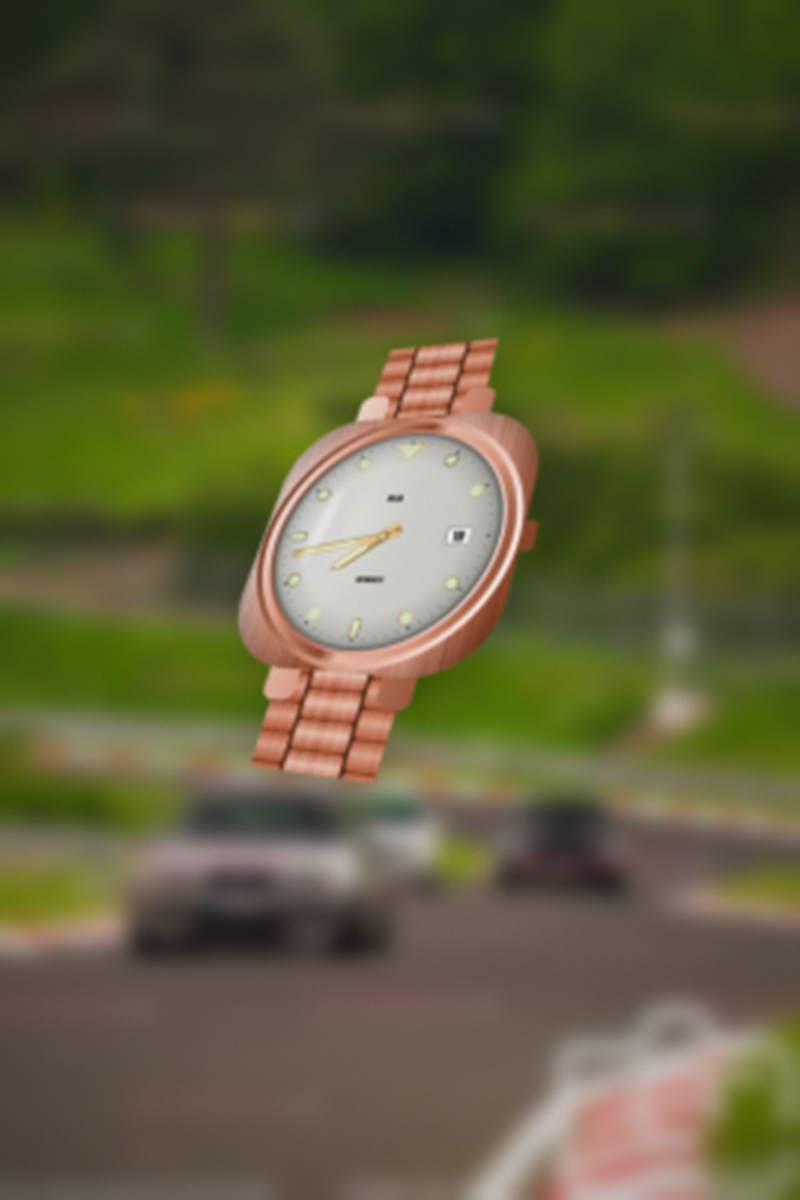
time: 7:43
